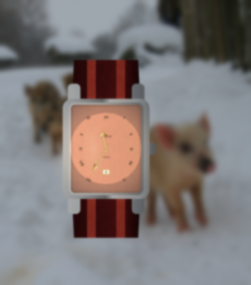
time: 11:35
